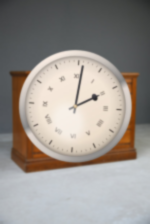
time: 2:01
